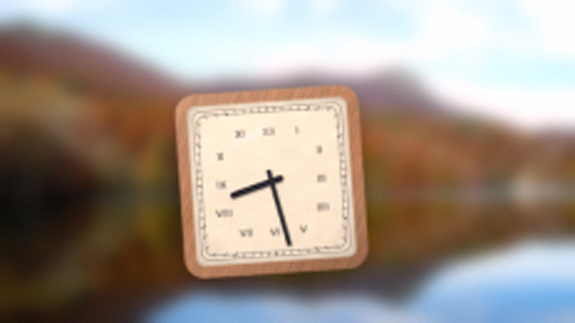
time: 8:28
